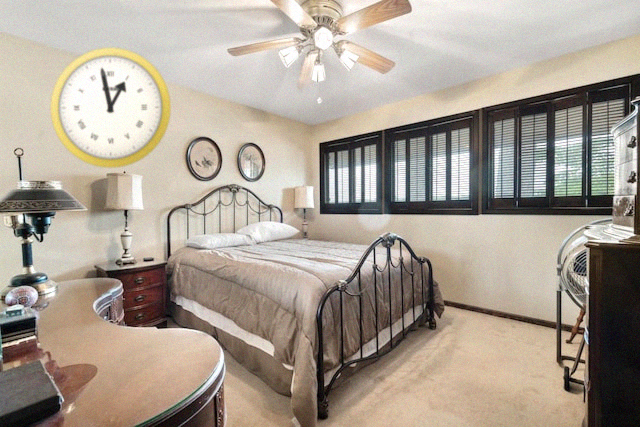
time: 12:58
